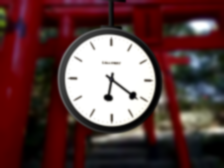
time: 6:21
